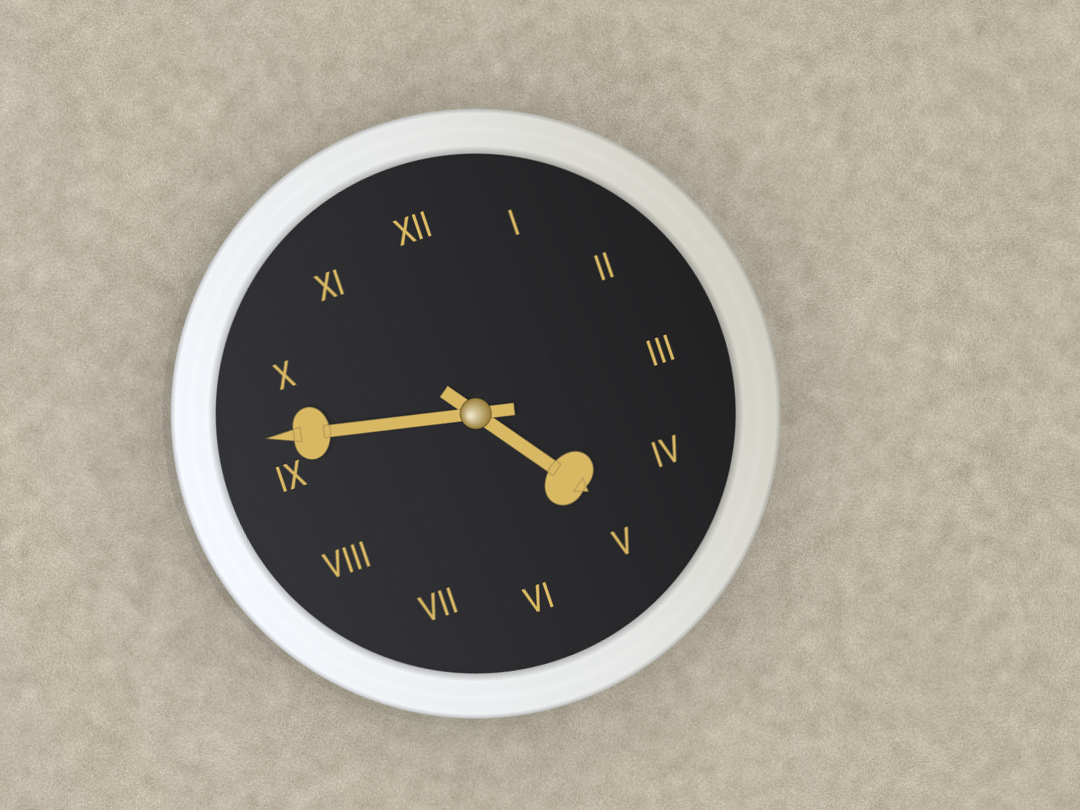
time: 4:47
